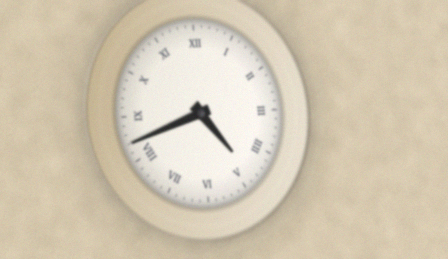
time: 4:42
